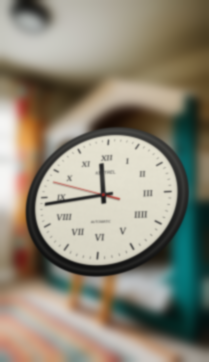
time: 11:43:48
